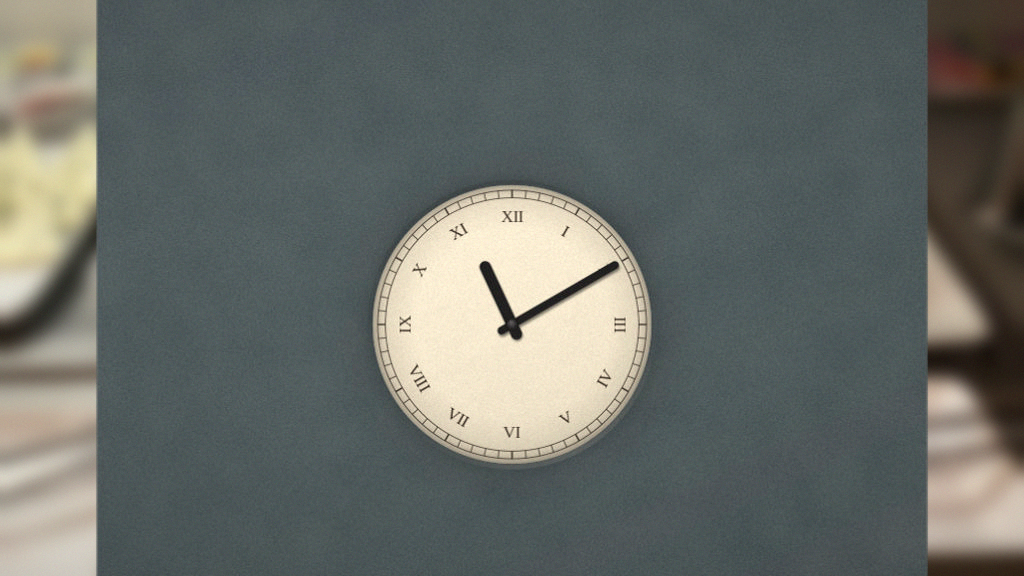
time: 11:10
